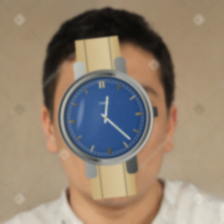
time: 12:23
